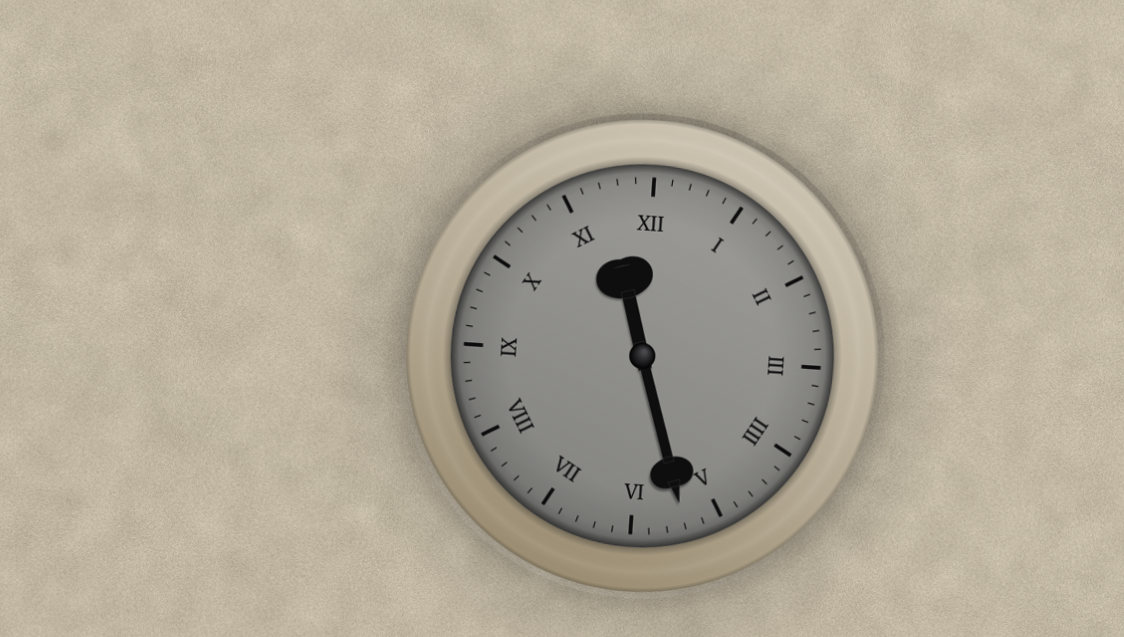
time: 11:27
